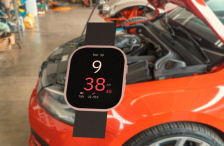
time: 9:38
